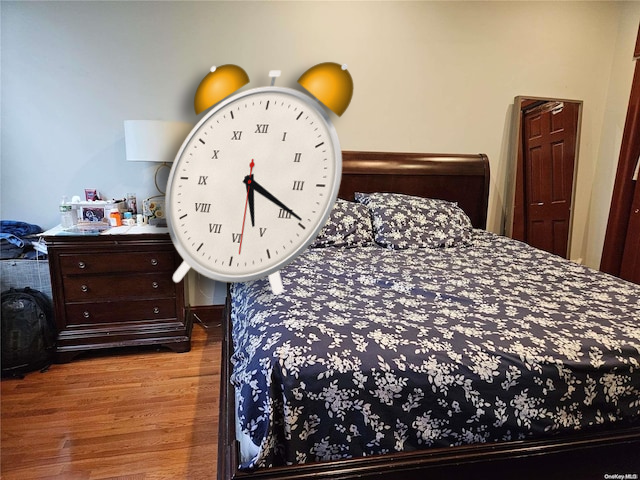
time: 5:19:29
